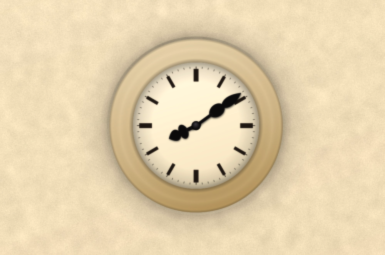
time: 8:09
